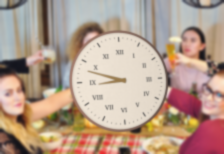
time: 8:48
